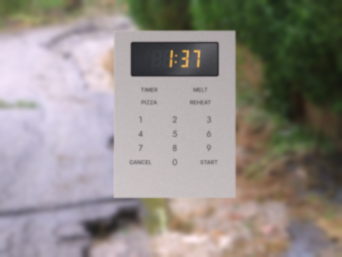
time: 1:37
